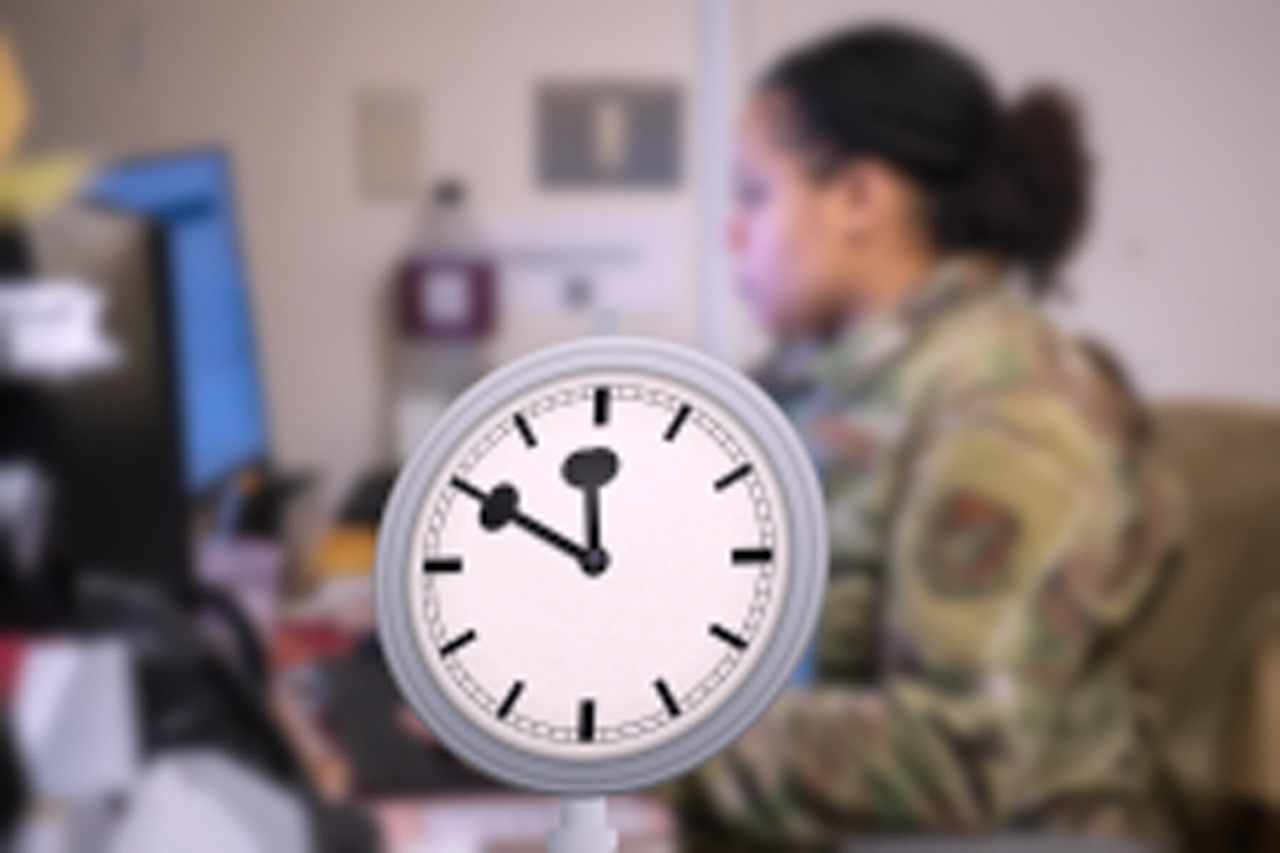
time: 11:50
